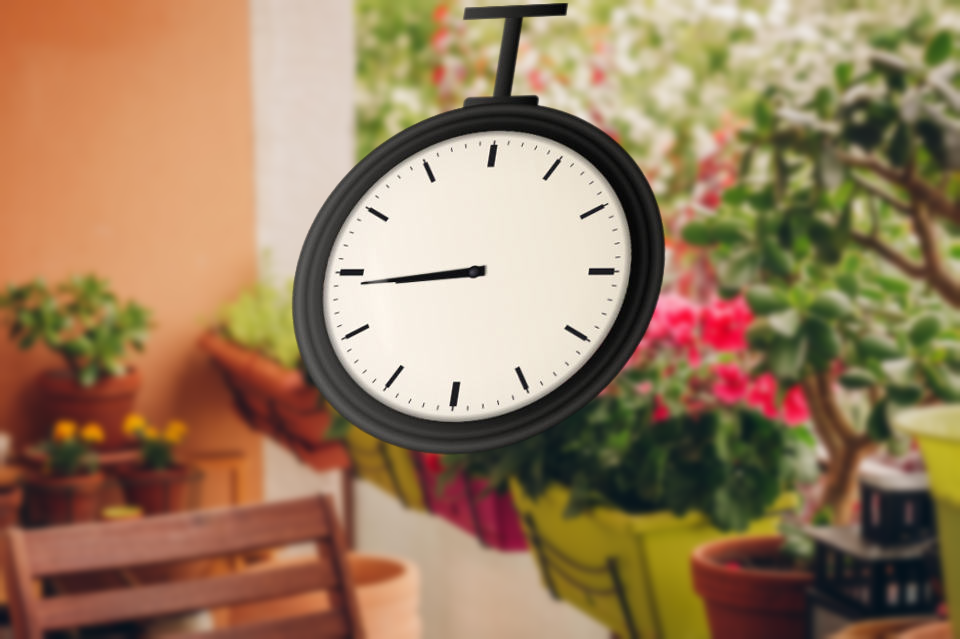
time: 8:44
